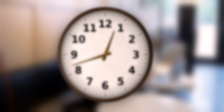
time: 12:42
